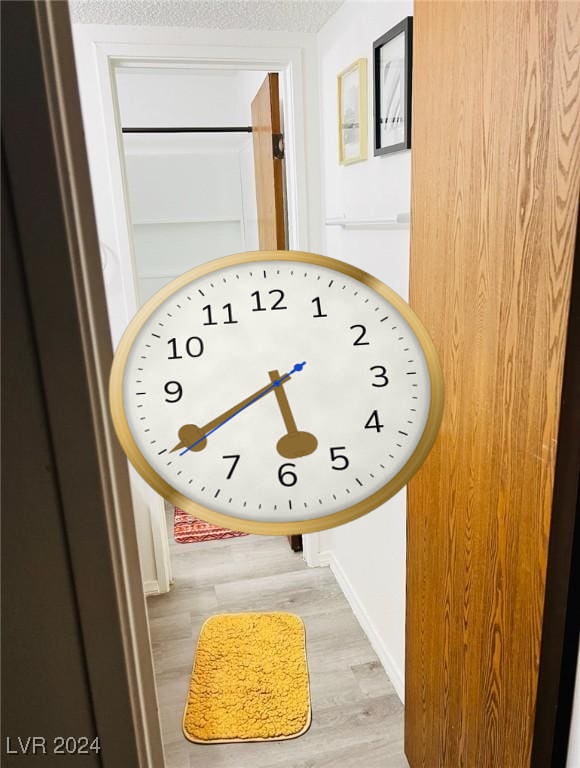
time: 5:39:39
